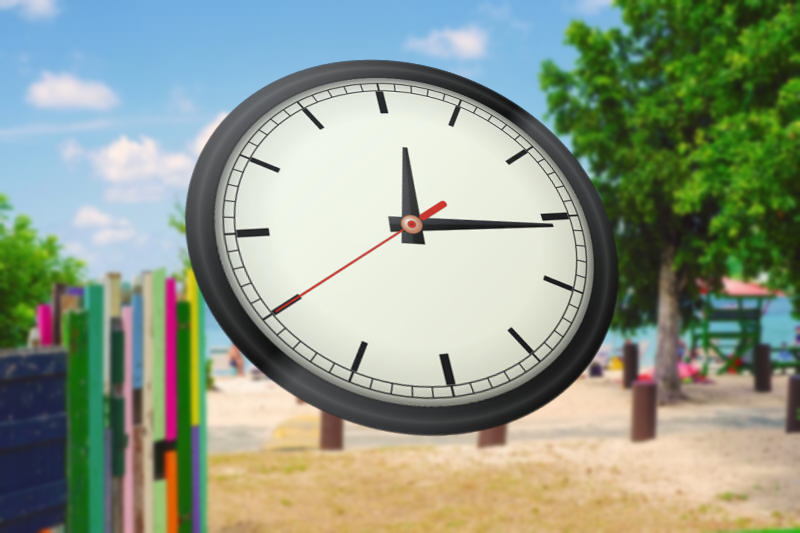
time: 12:15:40
